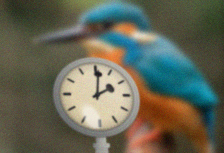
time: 2:01
